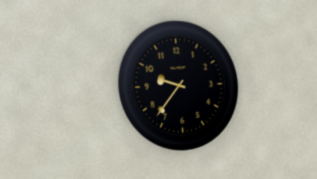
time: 9:37
